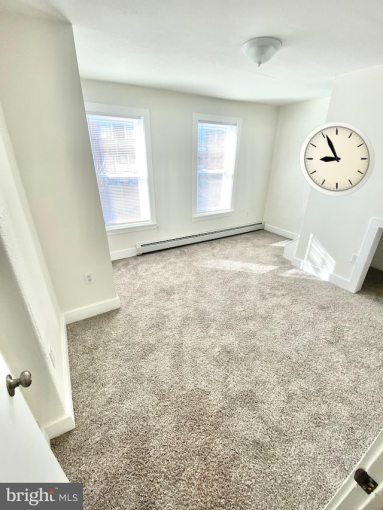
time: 8:56
